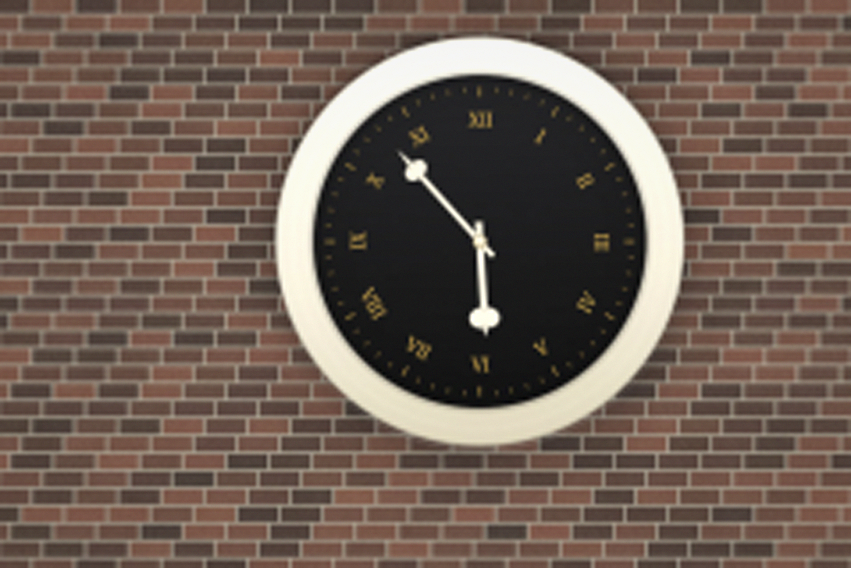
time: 5:53
